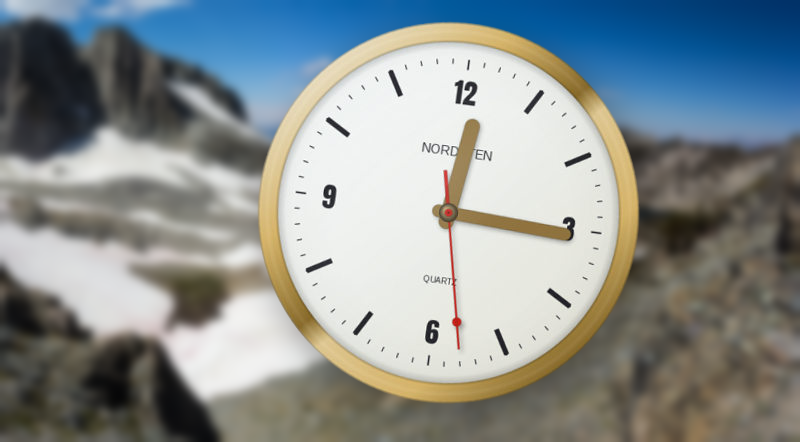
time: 12:15:28
